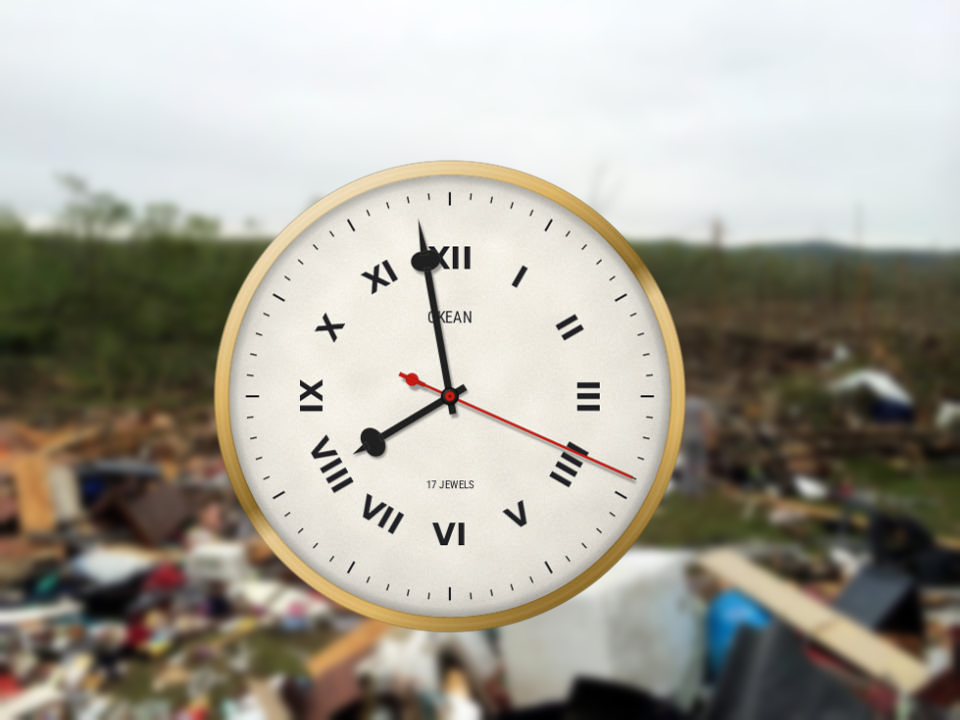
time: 7:58:19
